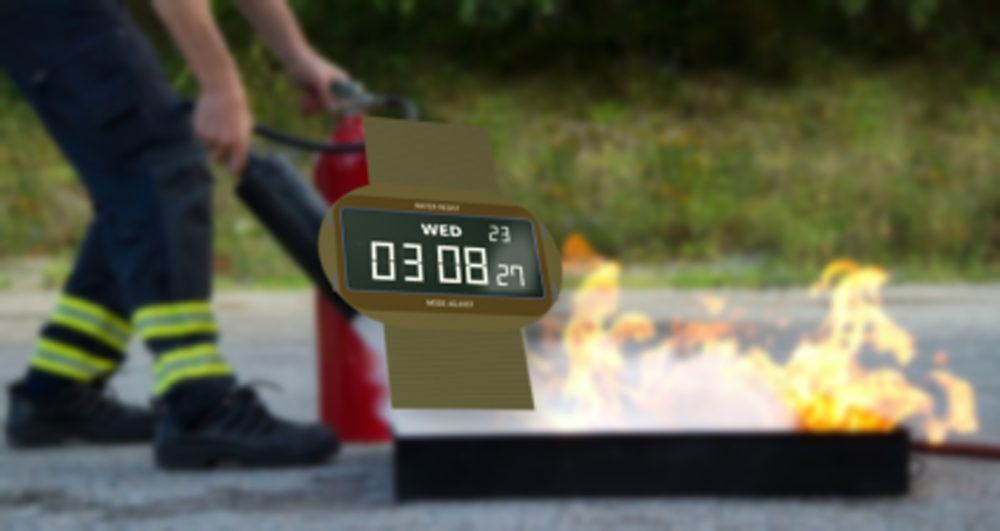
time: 3:08:27
